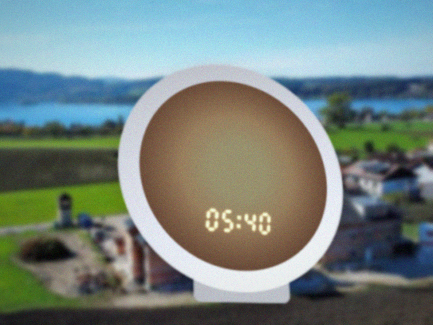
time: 5:40
